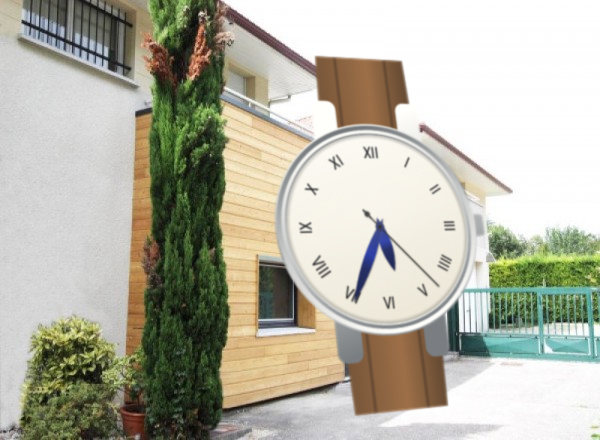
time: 5:34:23
